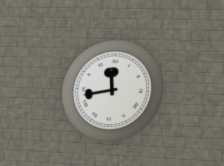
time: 11:43
